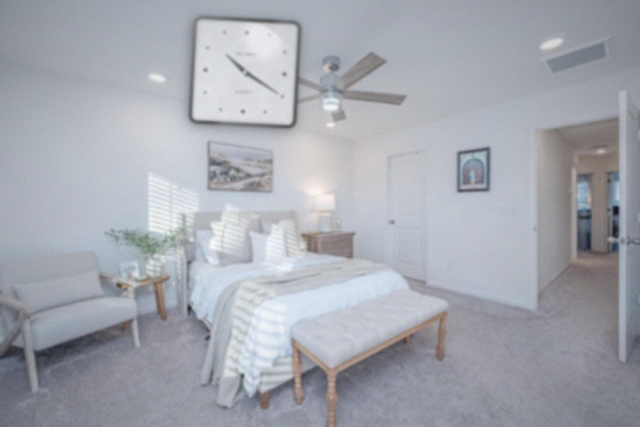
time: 10:20
